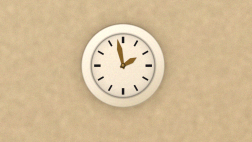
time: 1:58
